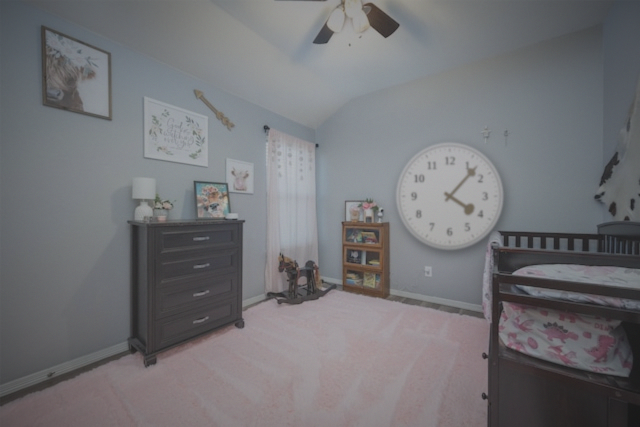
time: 4:07
